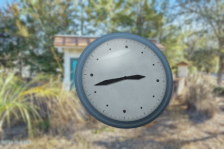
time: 2:42
